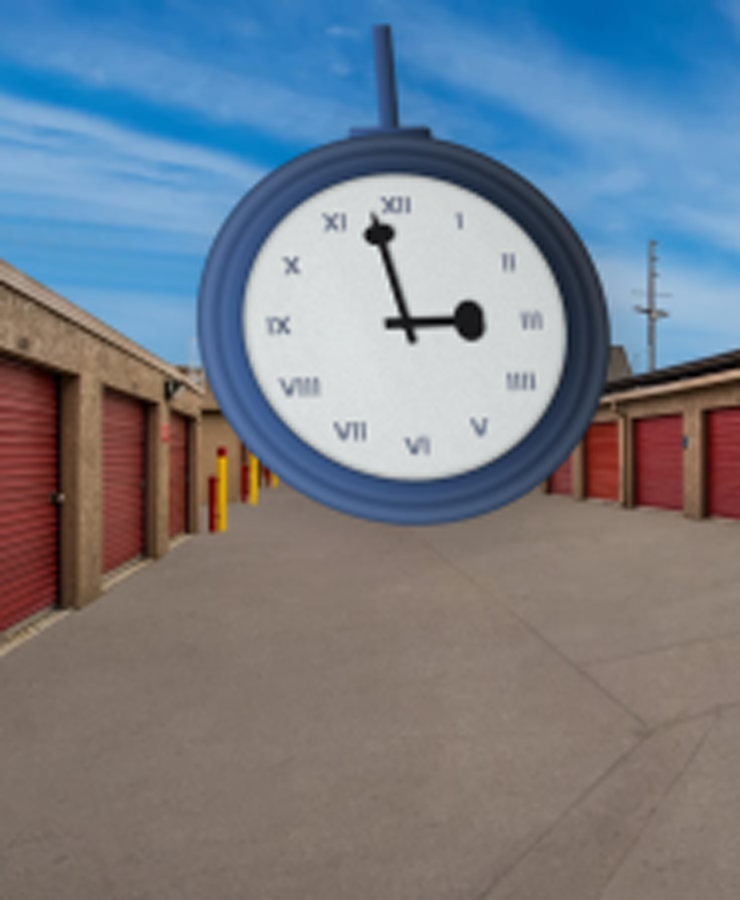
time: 2:58
